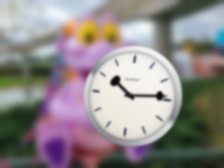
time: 10:14
